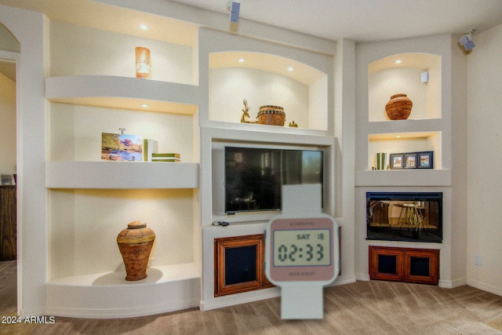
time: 2:33
